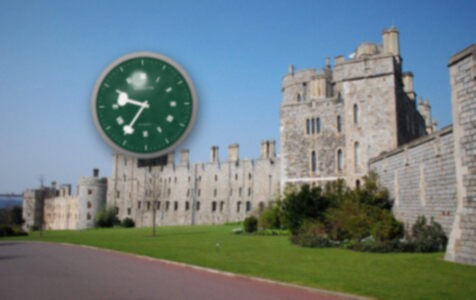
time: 9:36
